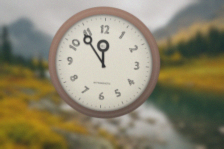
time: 11:54
